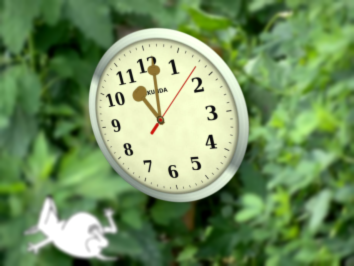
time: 11:01:08
